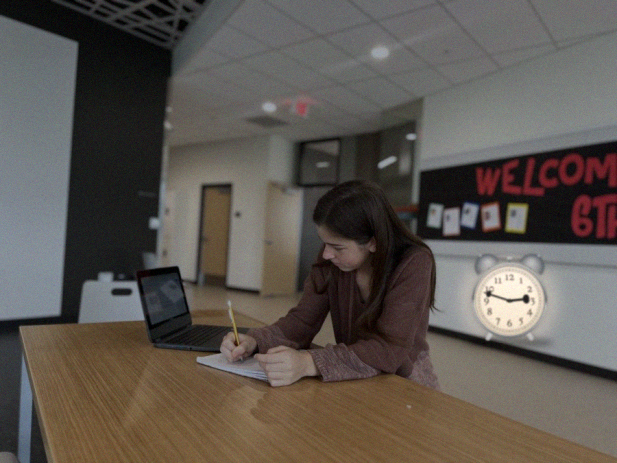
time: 2:48
